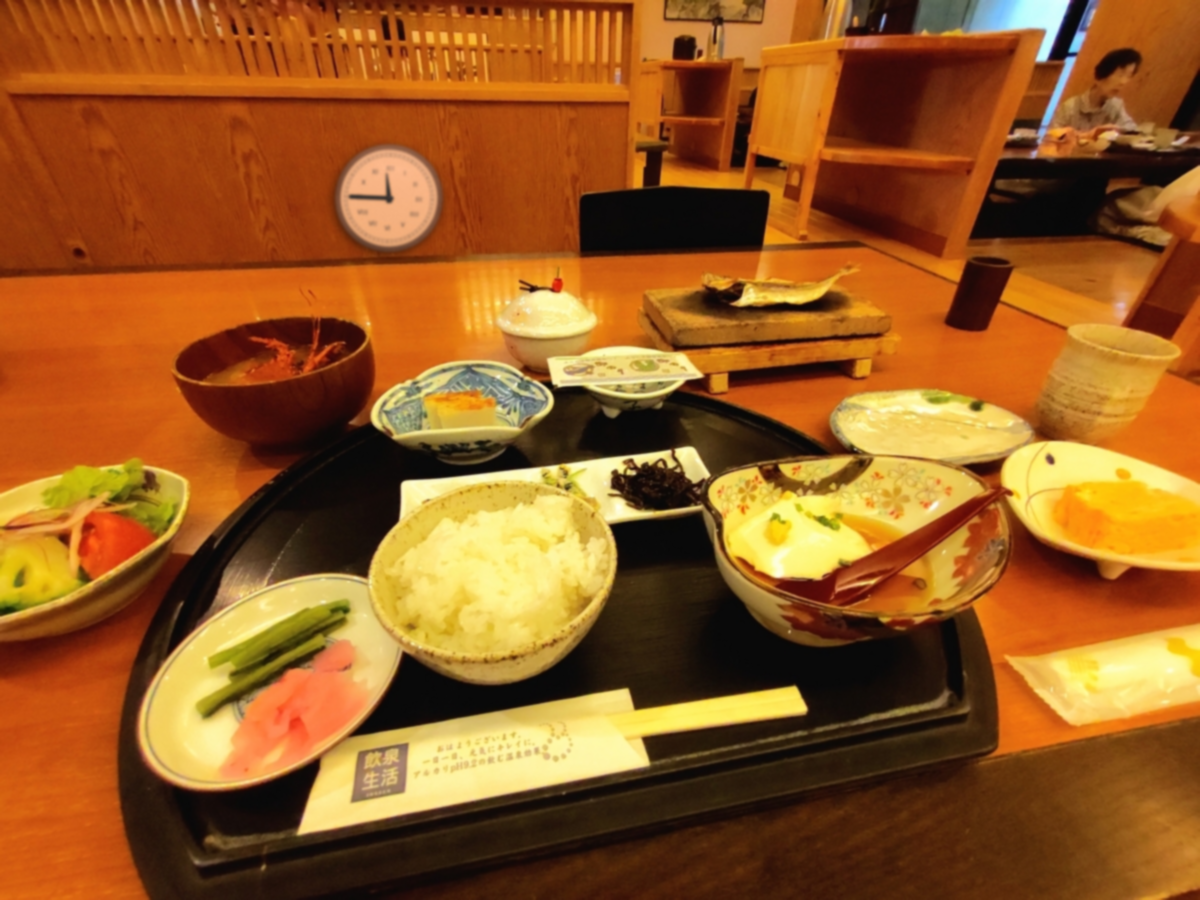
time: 11:45
